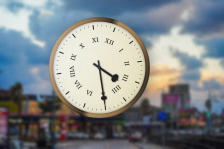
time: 3:25
